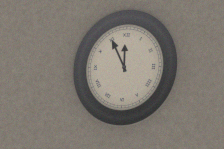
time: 11:55
